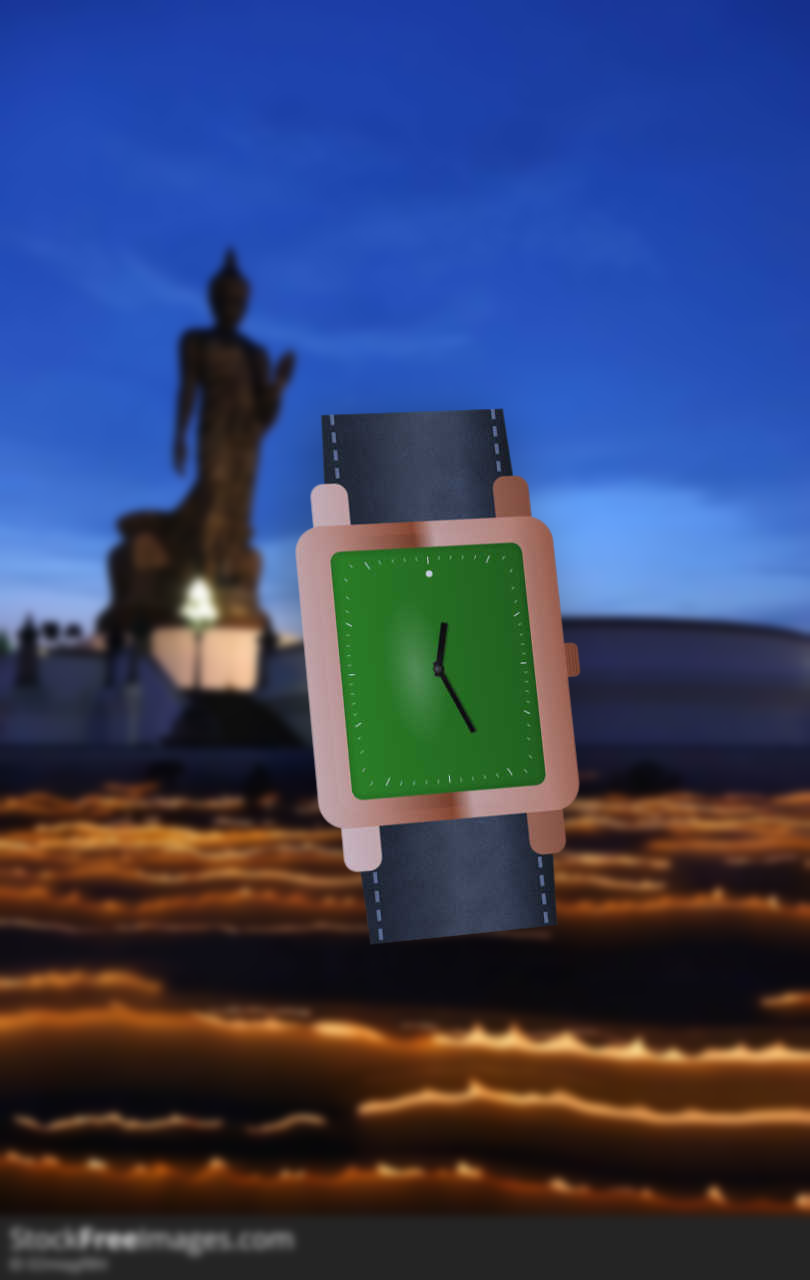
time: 12:26
